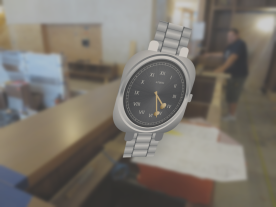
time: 4:27
